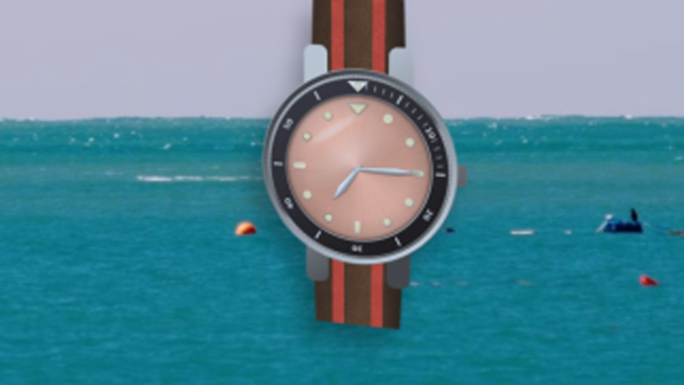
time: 7:15
